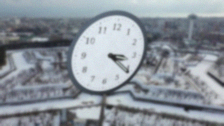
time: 3:21
